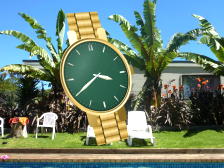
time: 3:40
